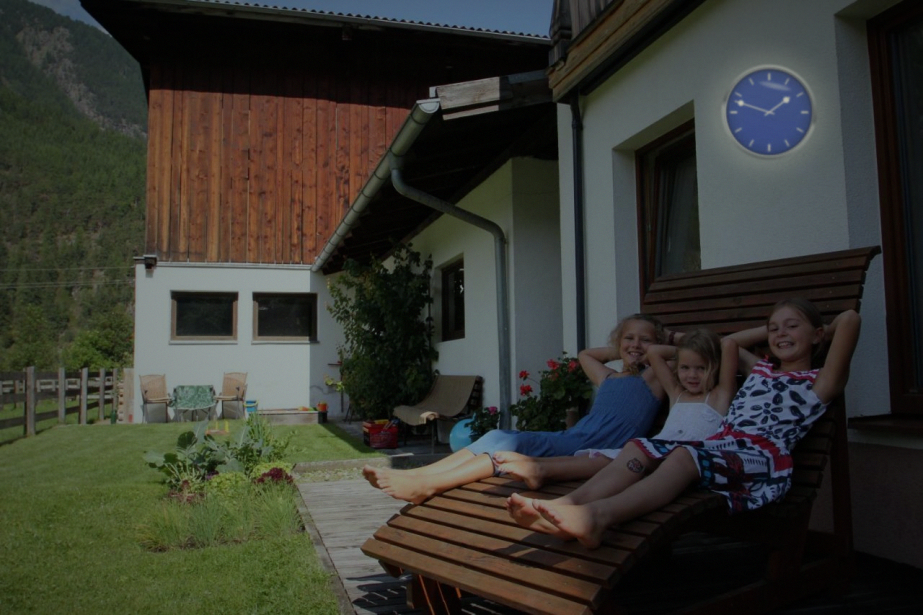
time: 1:48
